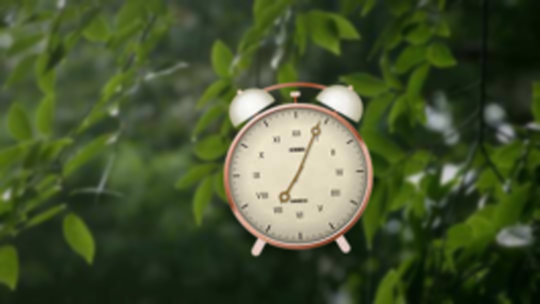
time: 7:04
